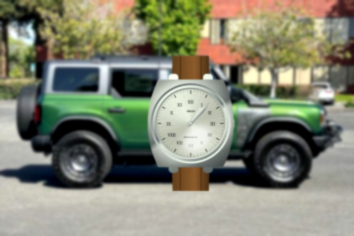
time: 1:07
